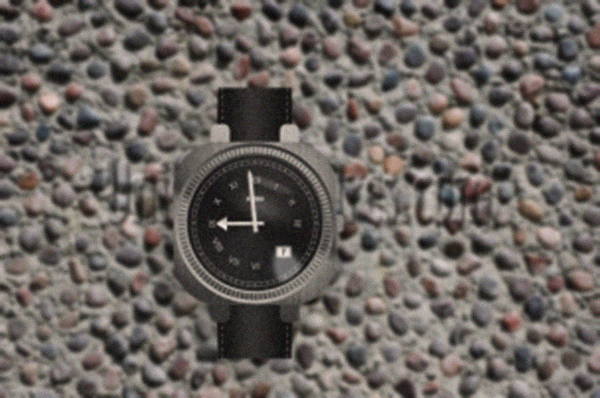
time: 8:59
